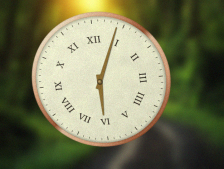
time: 6:04
